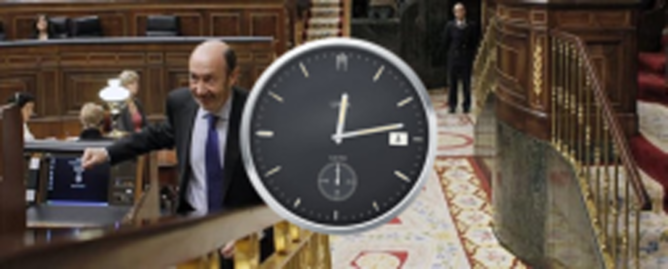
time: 12:13
